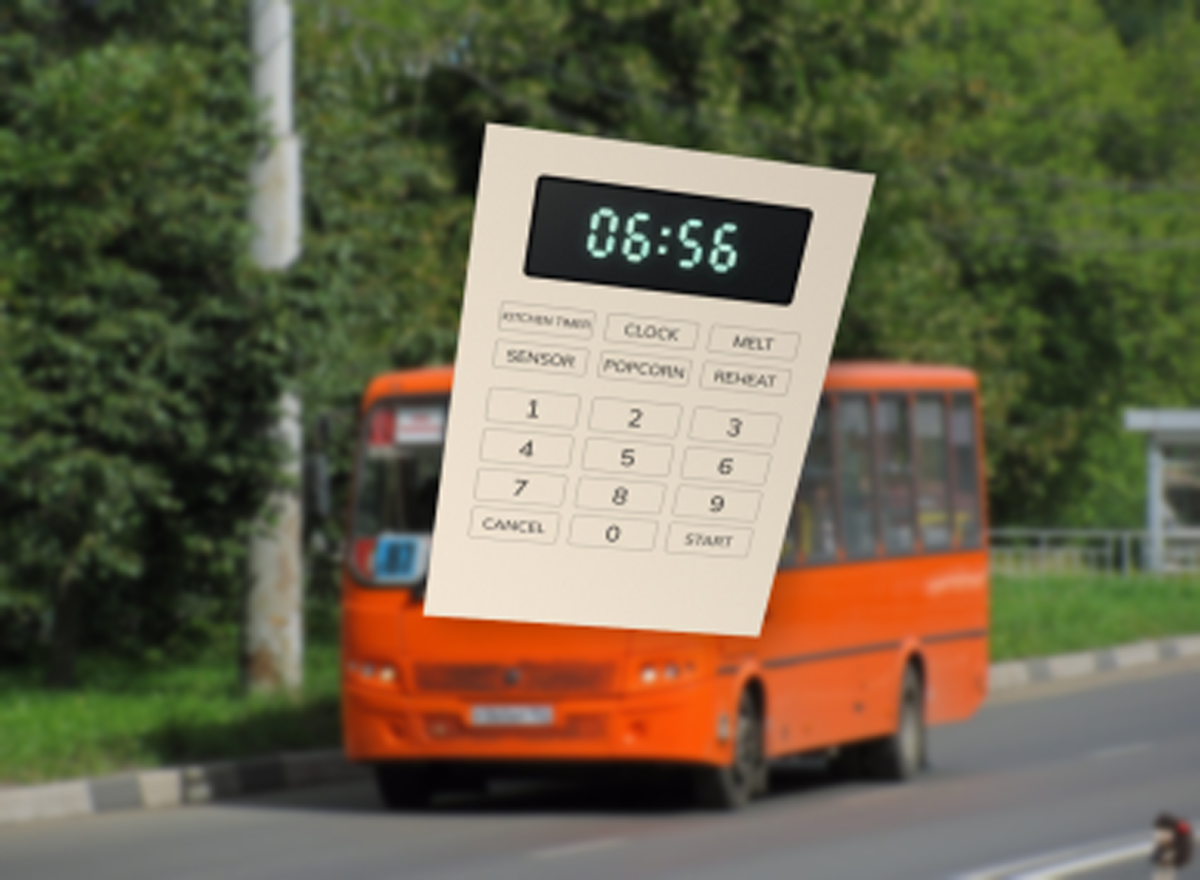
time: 6:56
